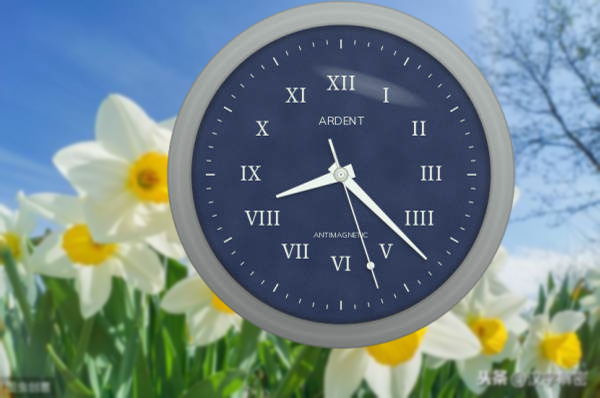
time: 8:22:27
